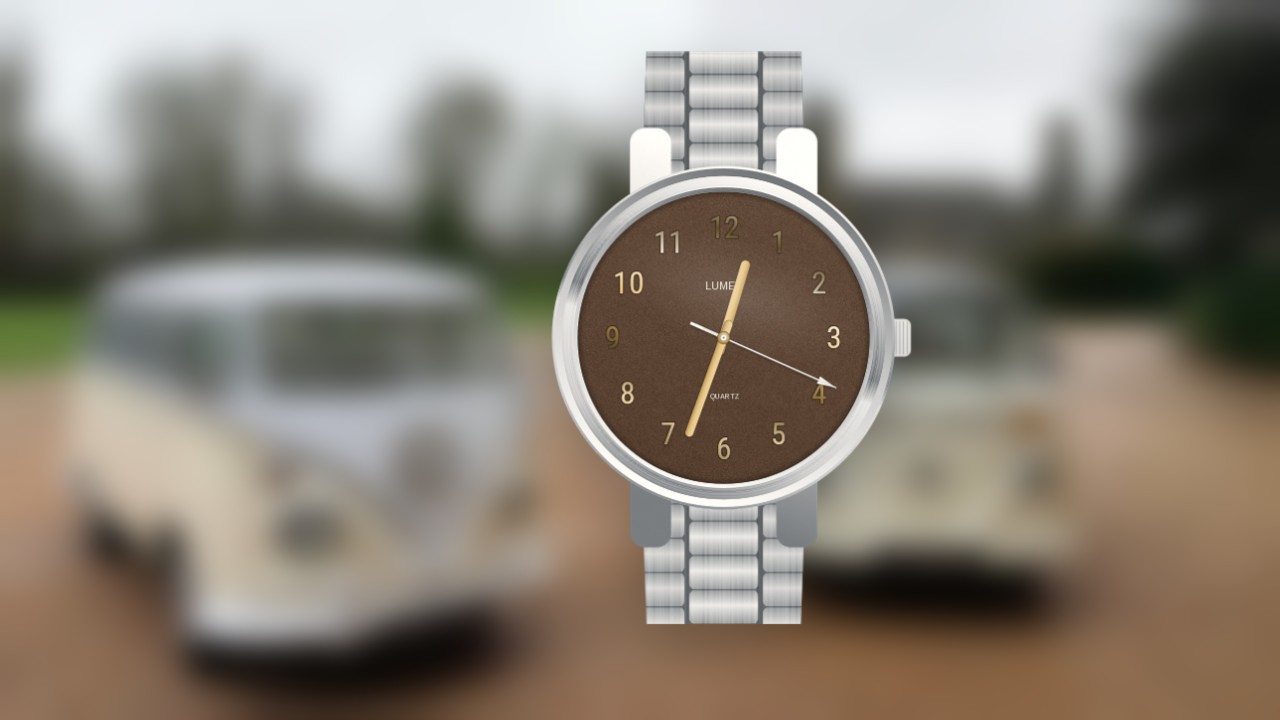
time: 12:33:19
